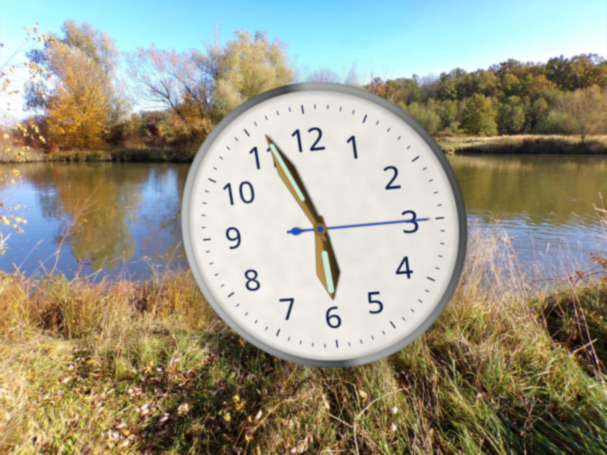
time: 5:56:15
